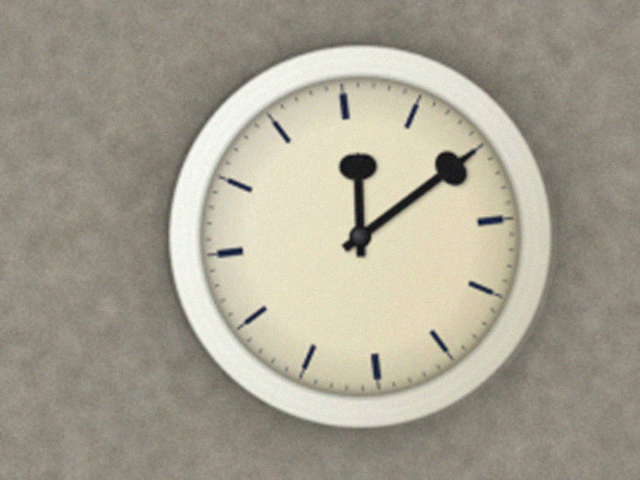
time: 12:10
